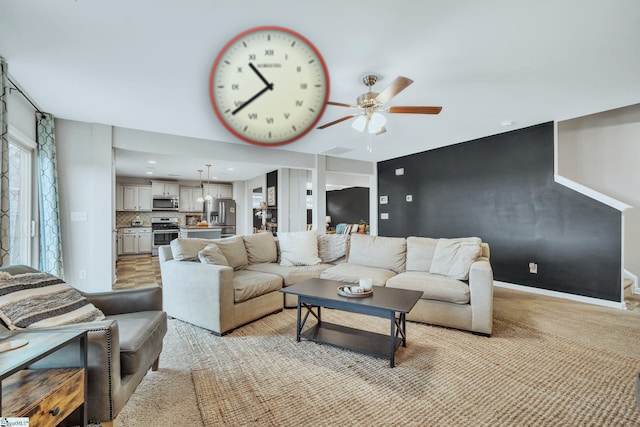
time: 10:39
